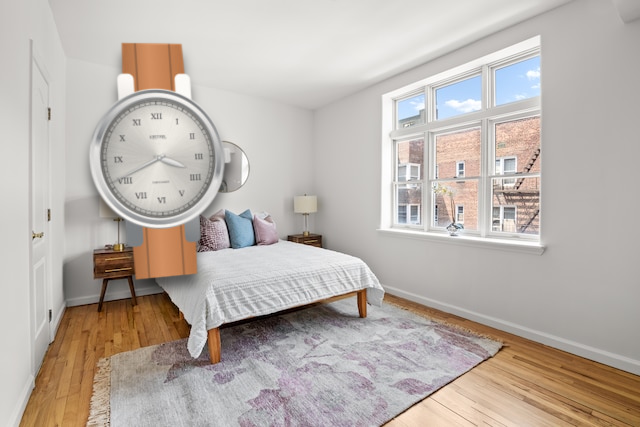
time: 3:41
